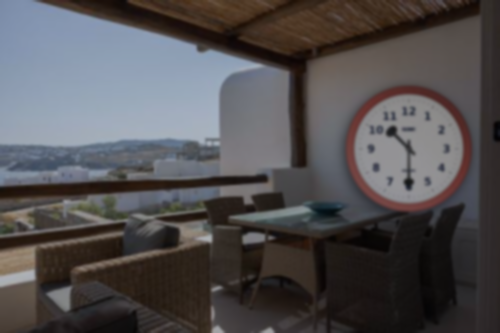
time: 10:30
